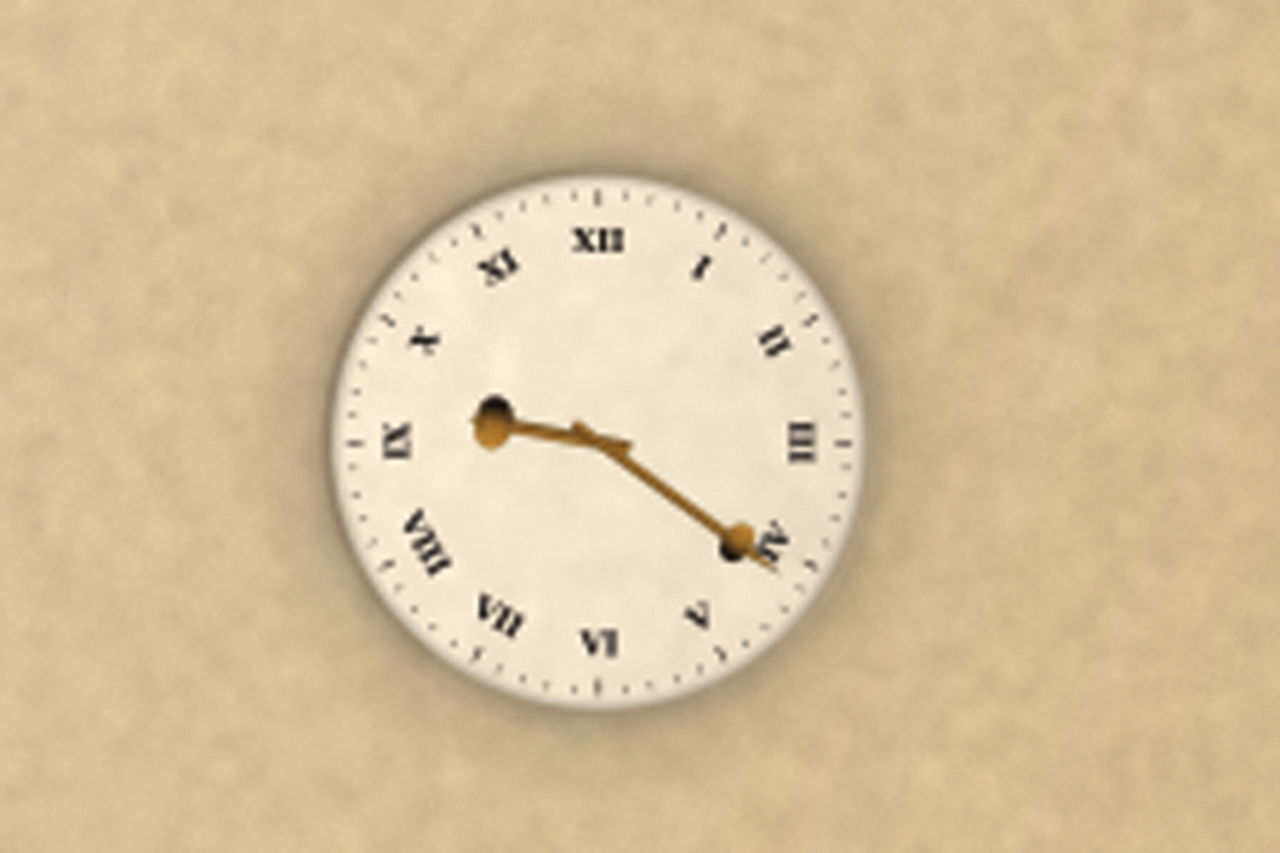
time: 9:21
